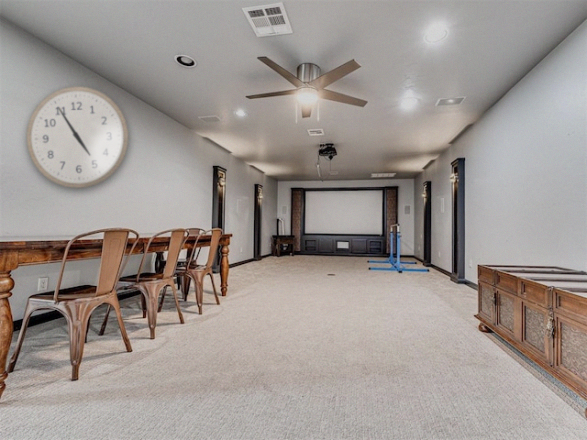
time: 4:55
